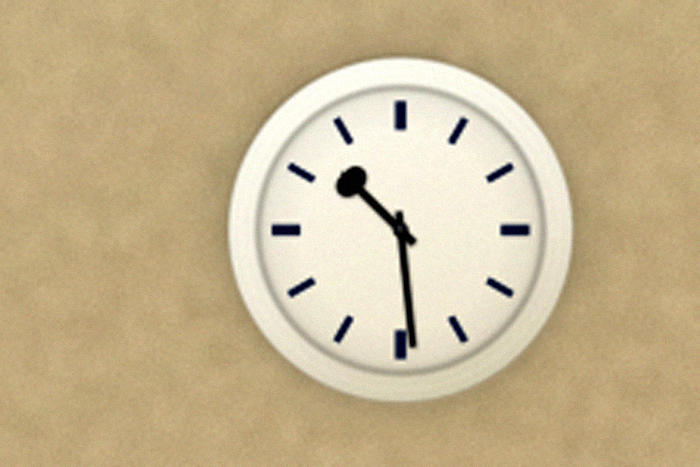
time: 10:29
